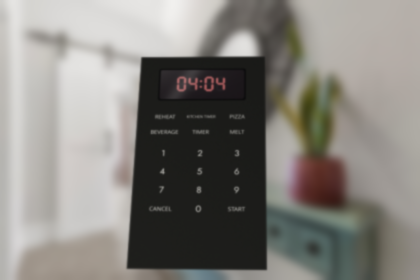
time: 4:04
